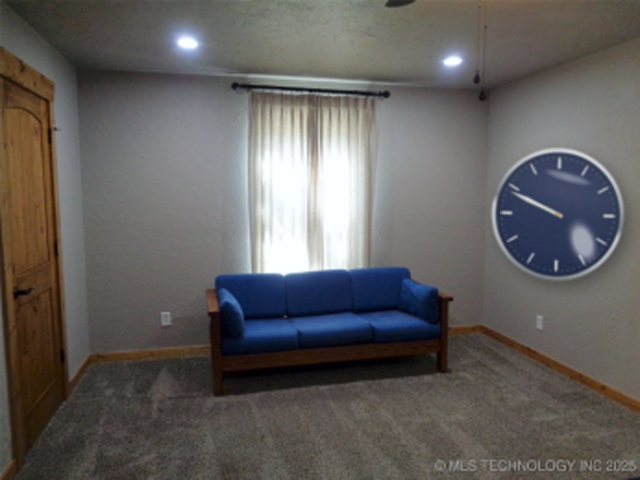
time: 9:49
